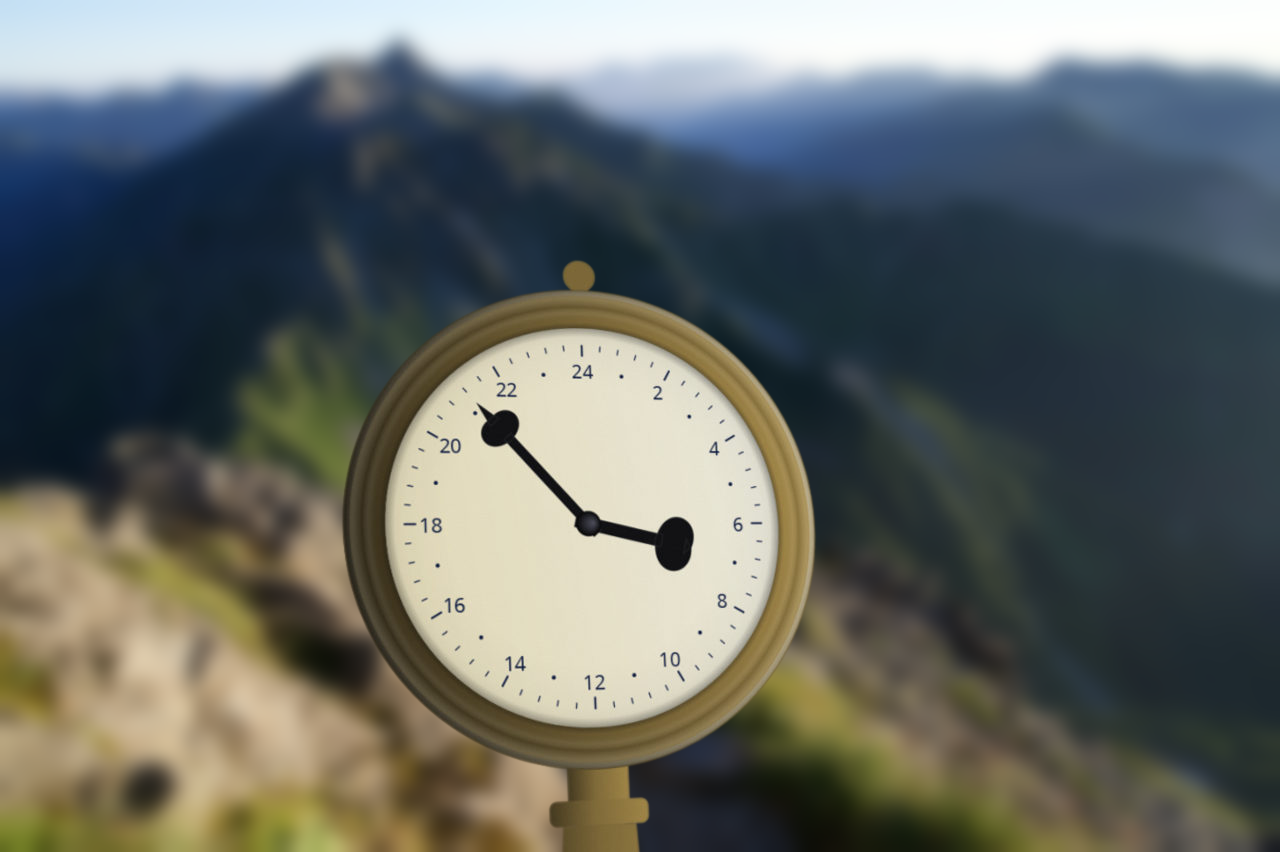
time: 6:53
